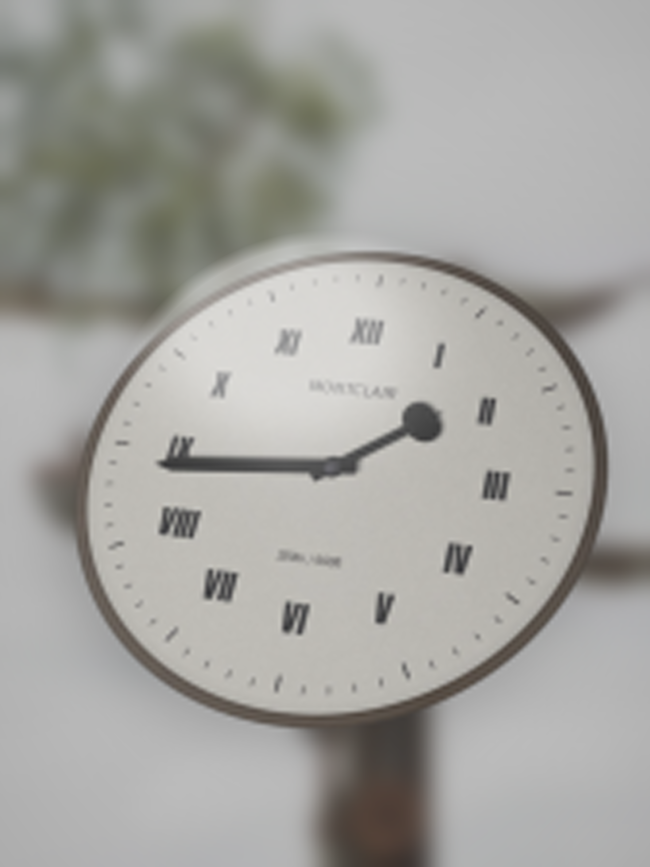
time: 1:44
